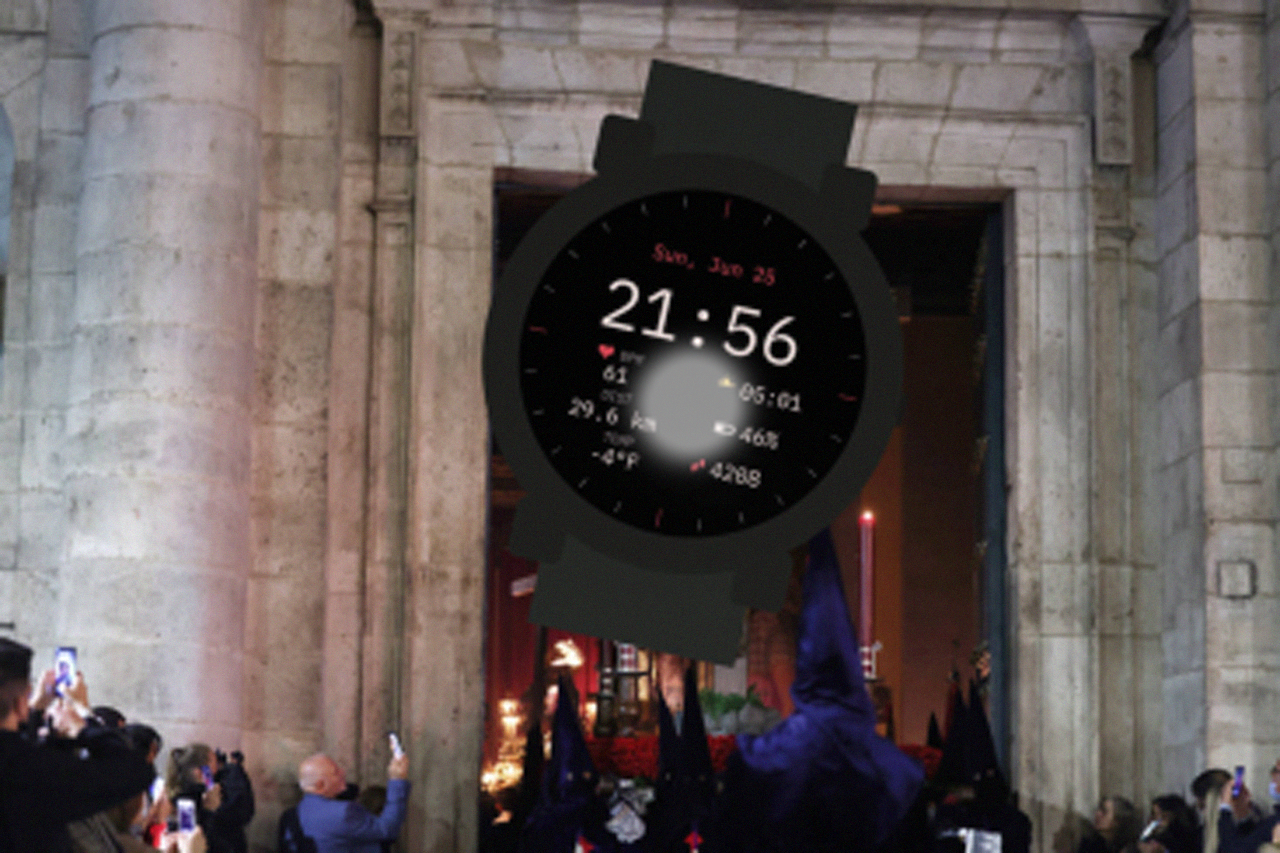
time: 21:56
